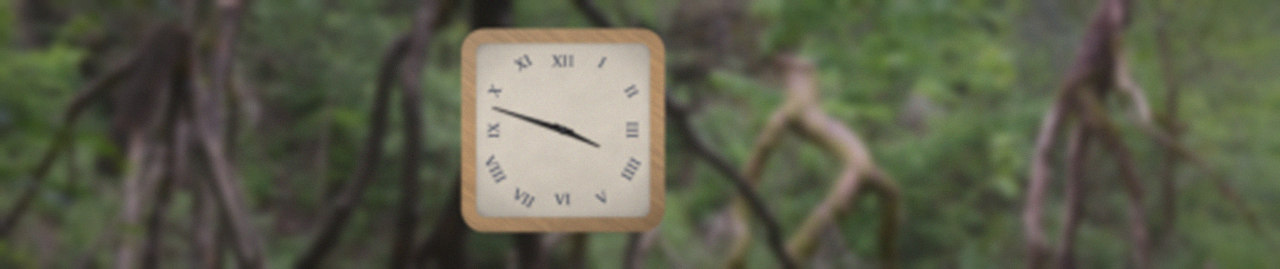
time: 3:48
